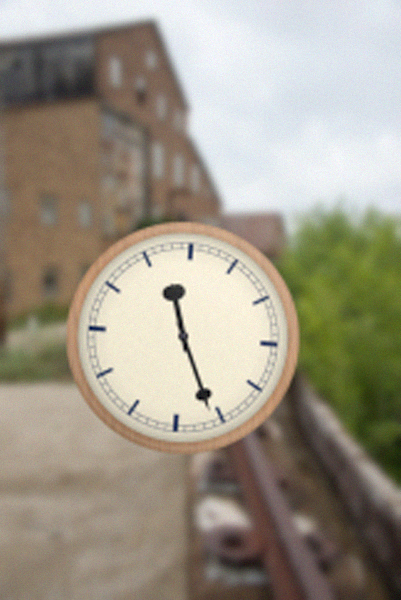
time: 11:26
